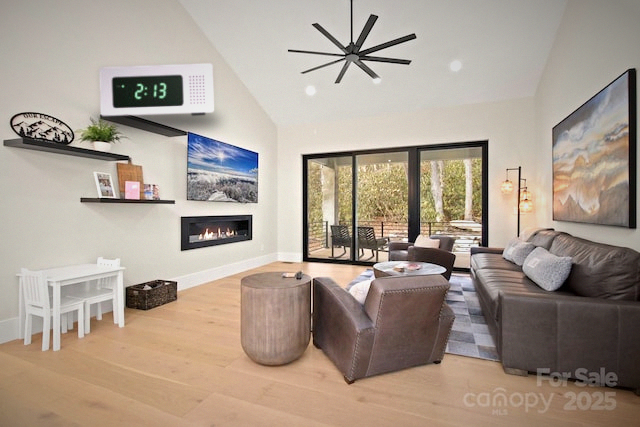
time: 2:13
